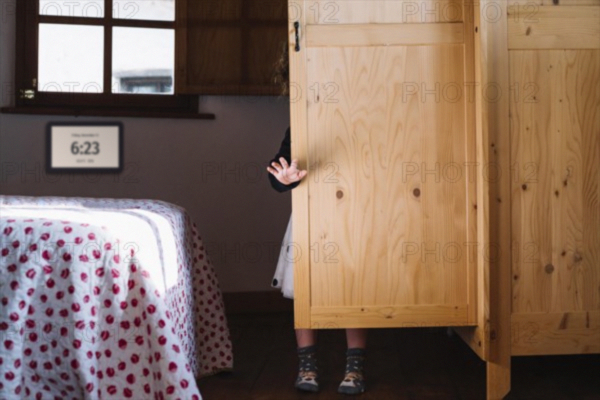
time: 6:23
